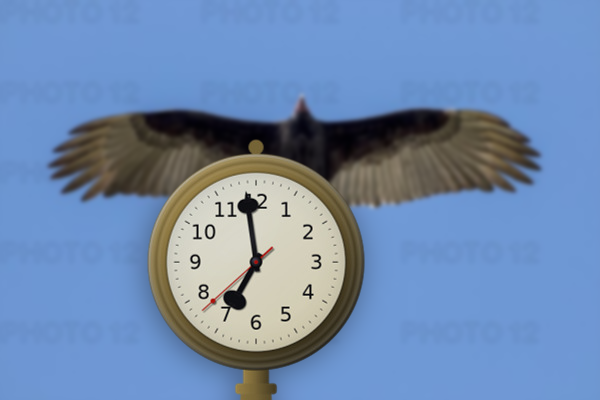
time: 6:58:38
